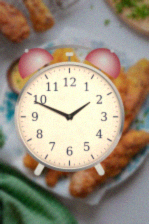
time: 1:49
